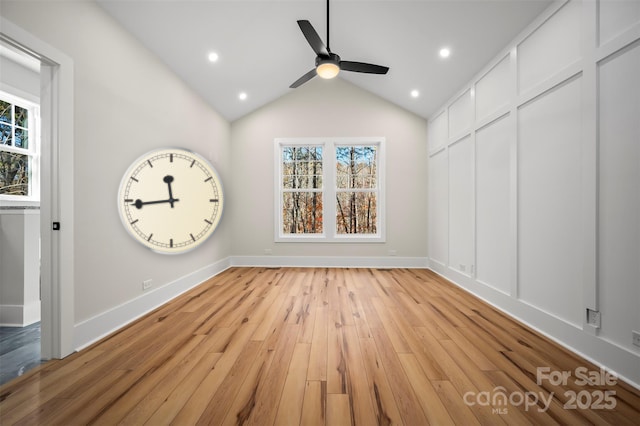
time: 11:44
